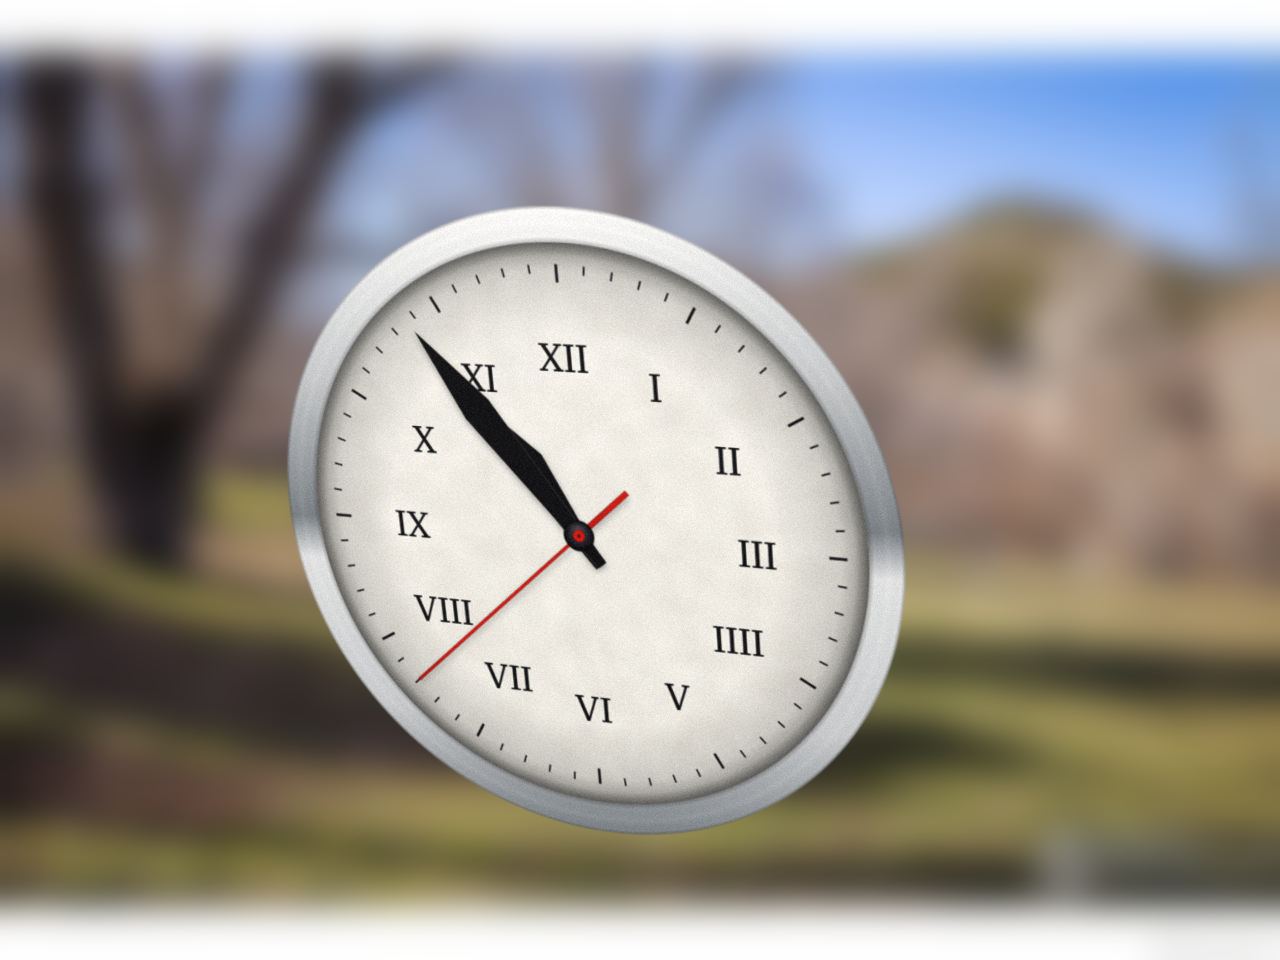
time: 10:53:38
